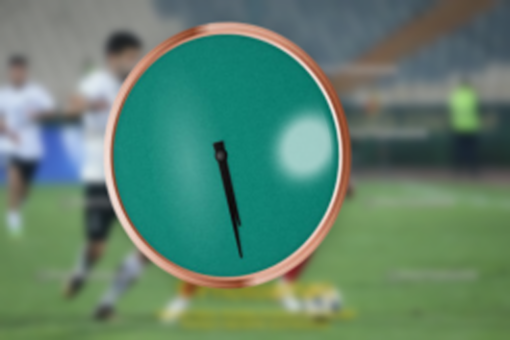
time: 5:28
